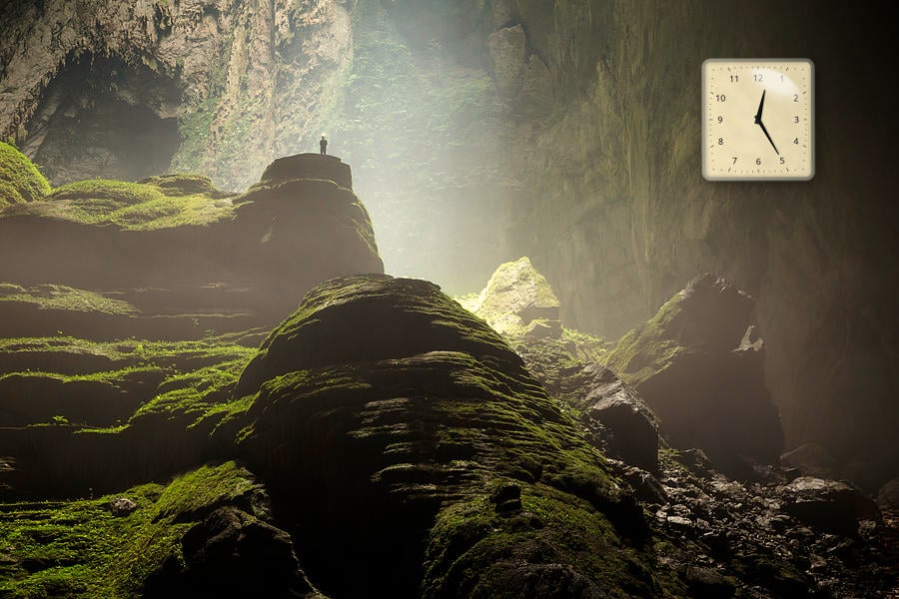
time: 12:25
